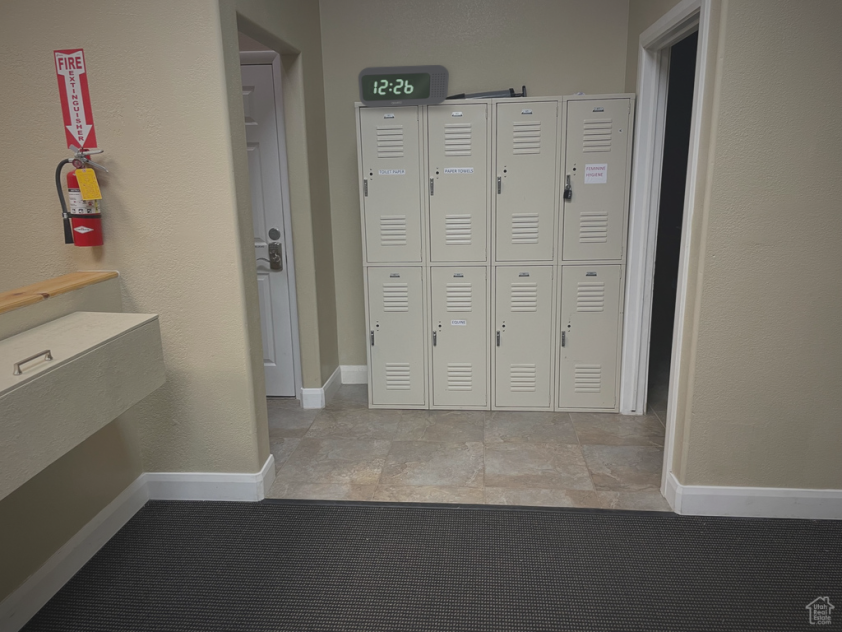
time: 12:26
